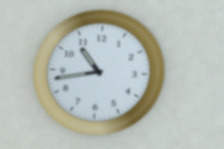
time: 10:43
